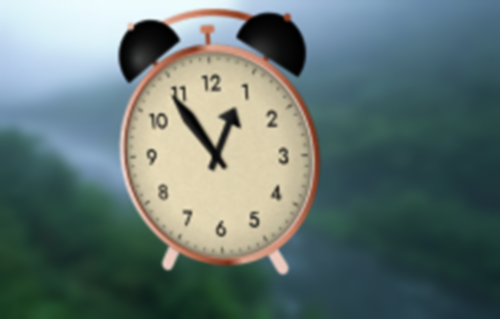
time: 12:54
